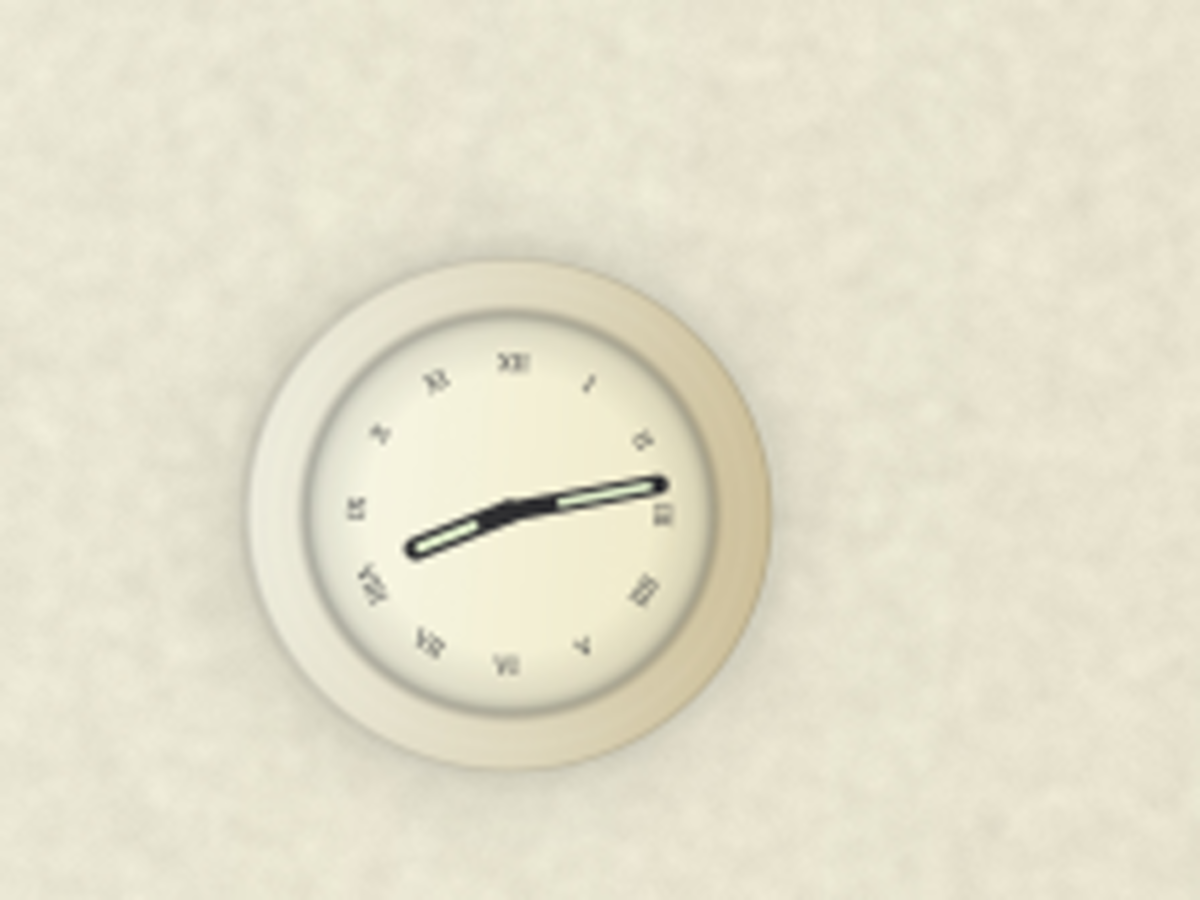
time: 8:13
